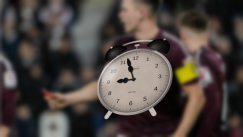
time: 8:57
